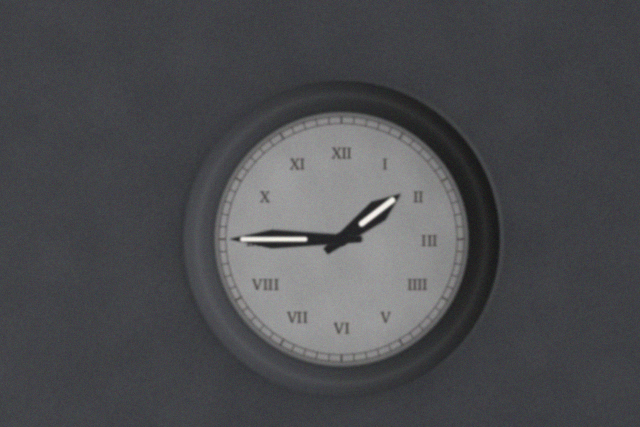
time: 1:45
